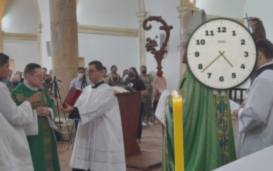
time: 4:38
